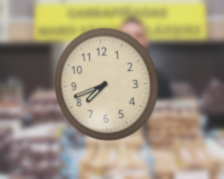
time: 7:42
